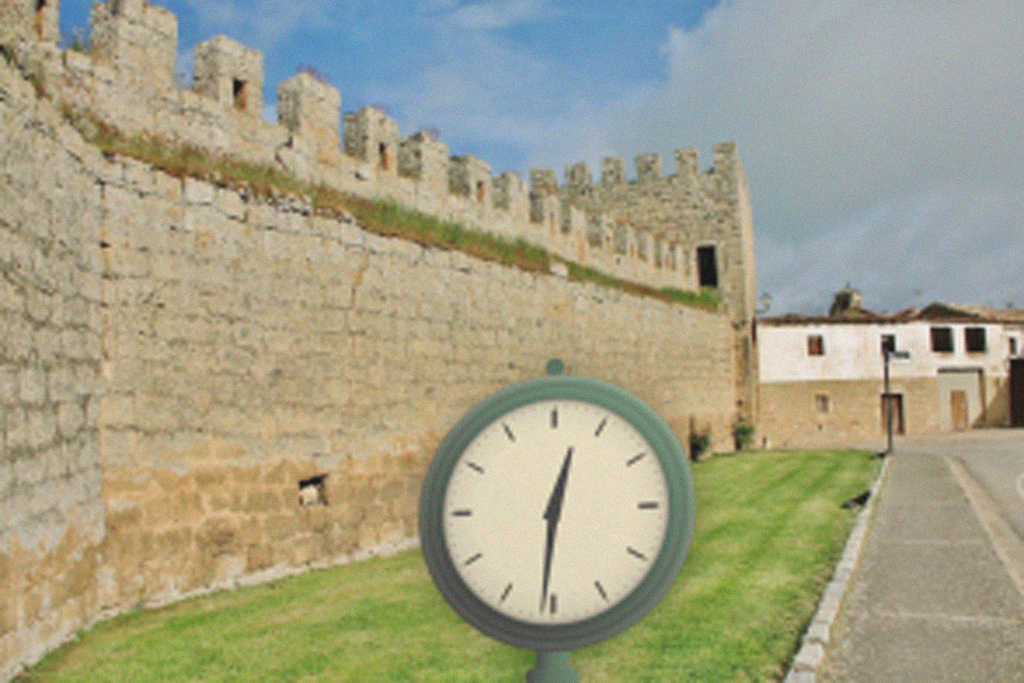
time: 12:31
